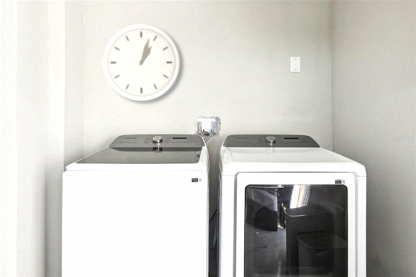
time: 1:03
